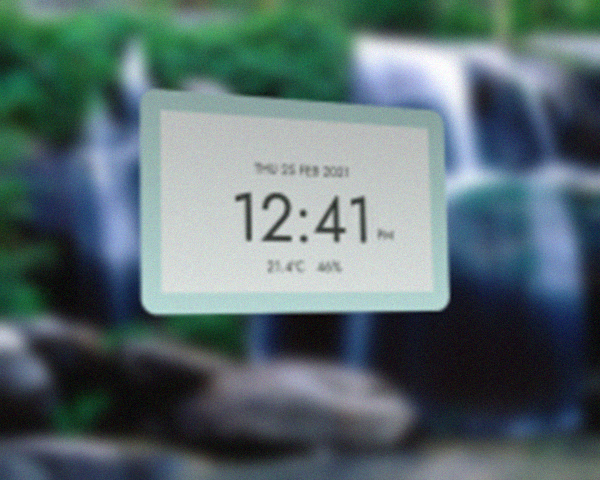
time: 12:41
